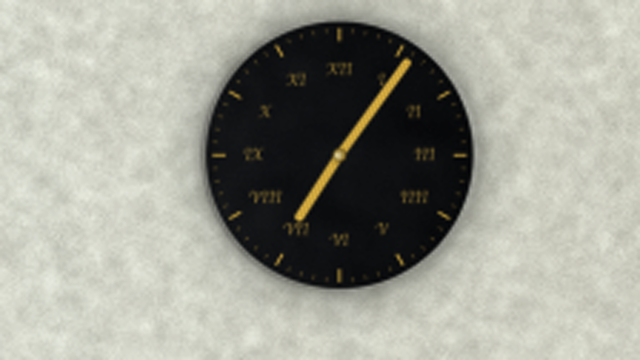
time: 7:06
